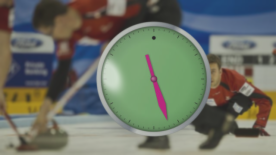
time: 11:27
